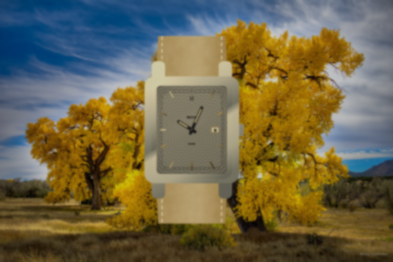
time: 10:04
